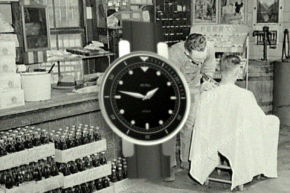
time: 1:47
